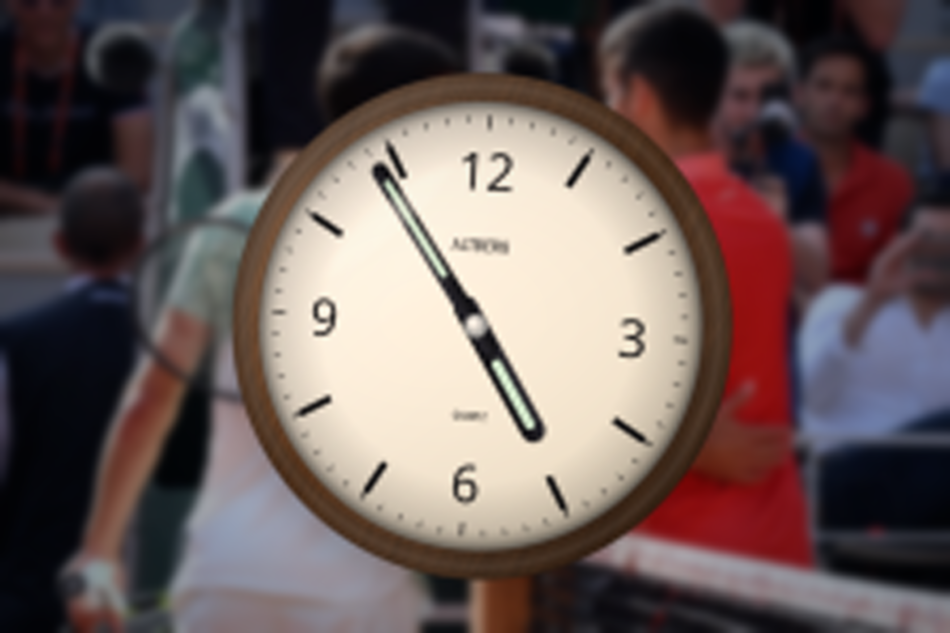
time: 4:54
